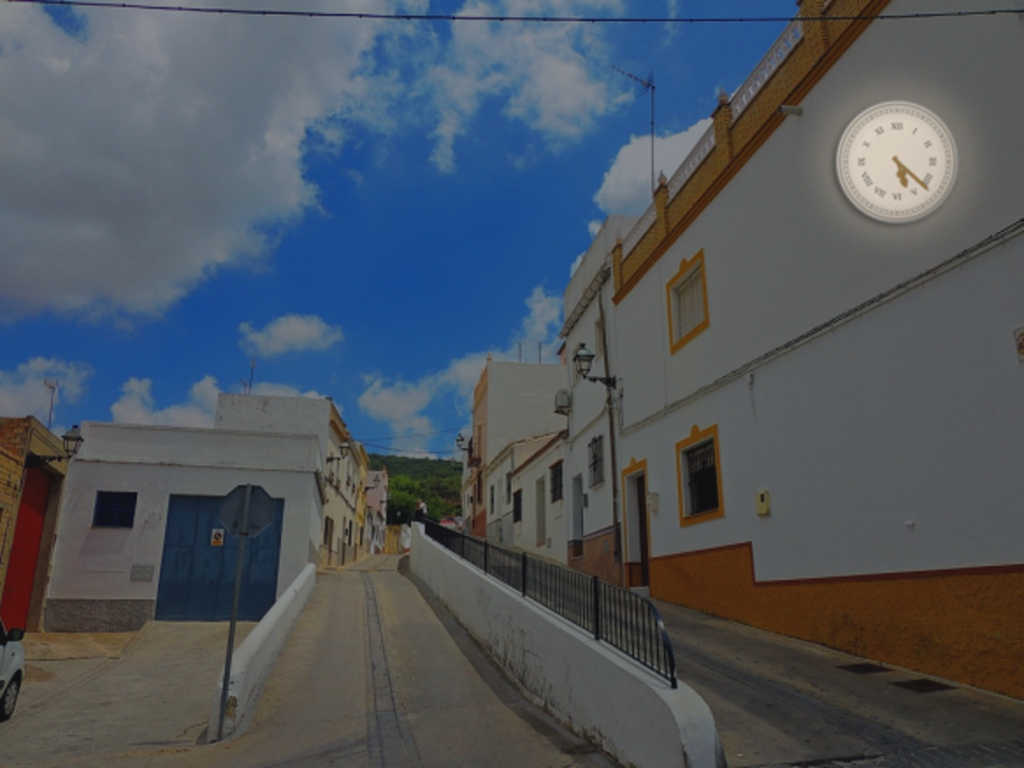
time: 5:22
